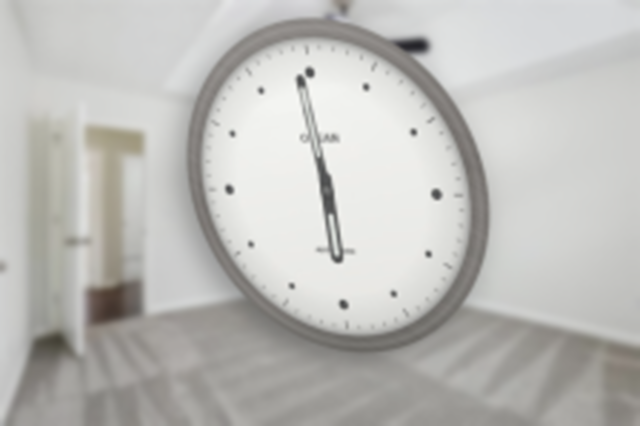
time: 5:59
